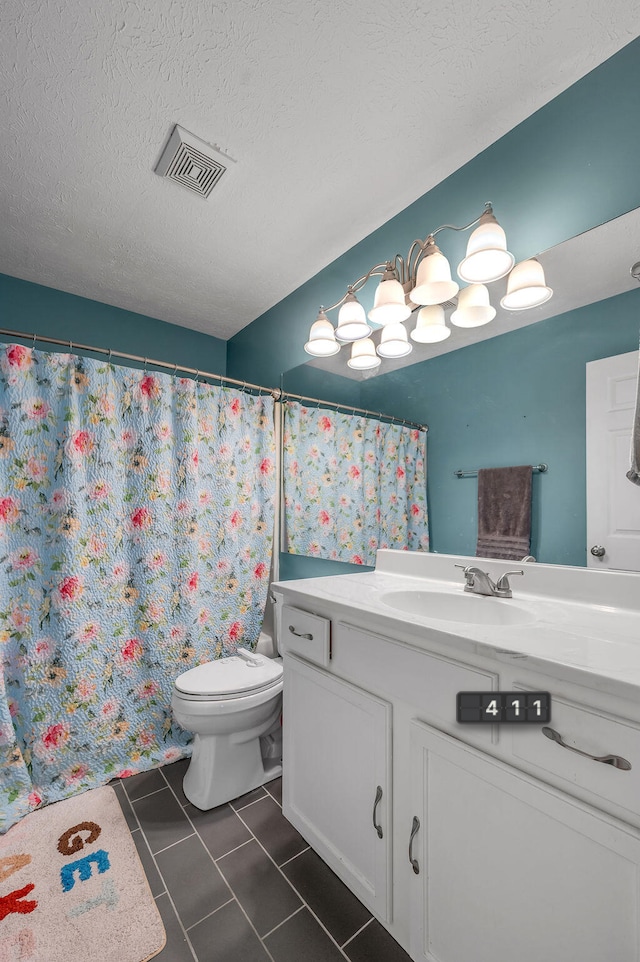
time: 4:11
